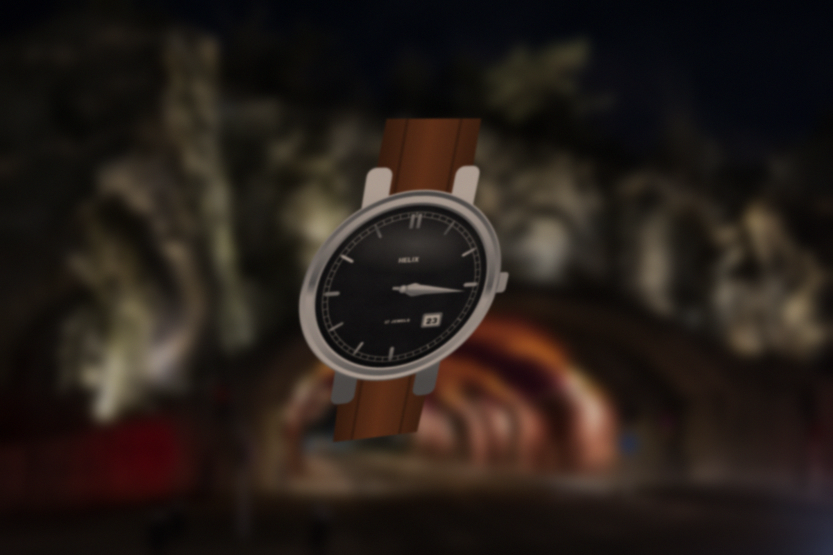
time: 3:16
